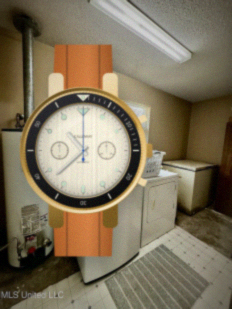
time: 10:38
